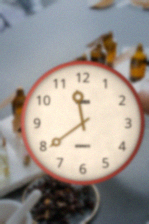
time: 11:39
